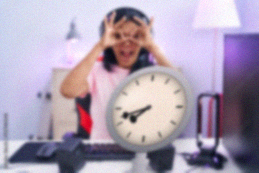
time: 7:42
